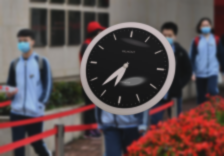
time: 6:37
